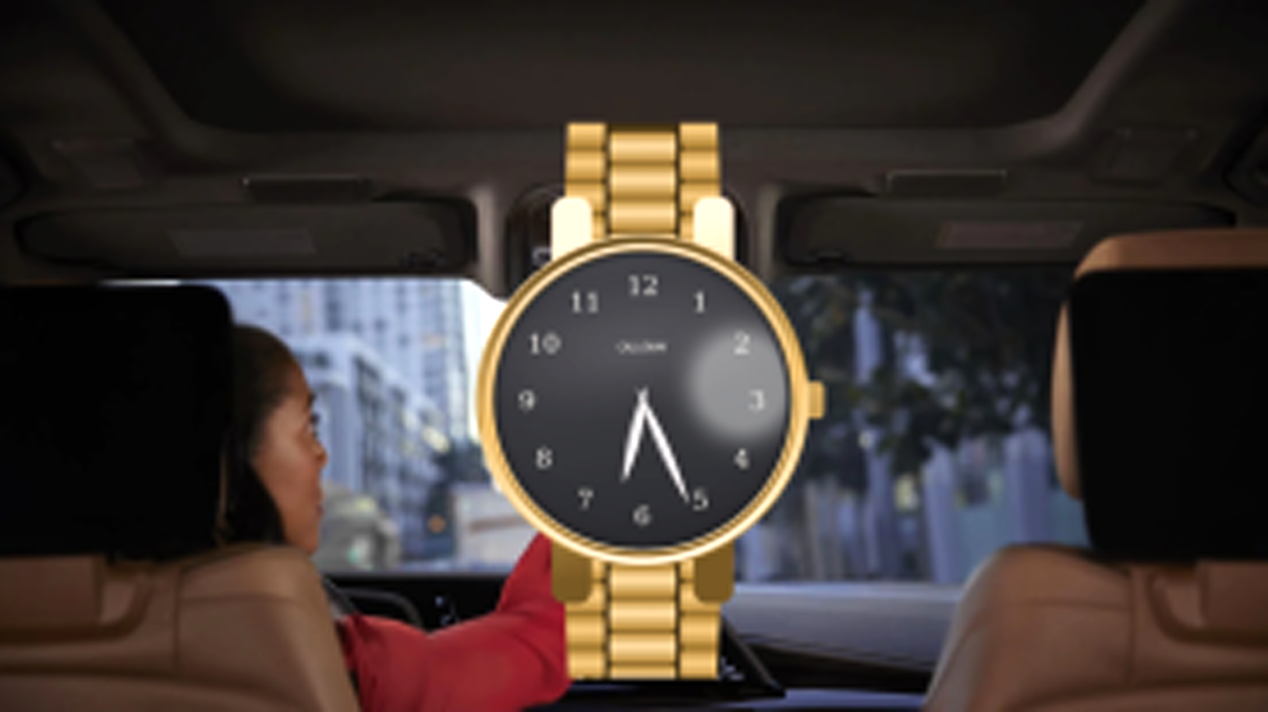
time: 6:26
